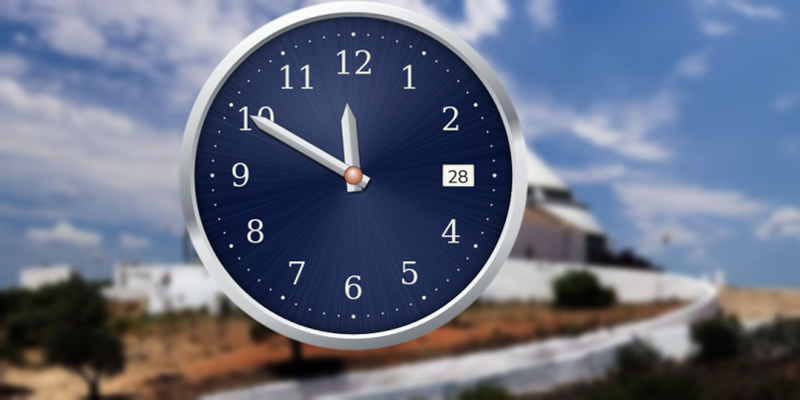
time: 11:50
